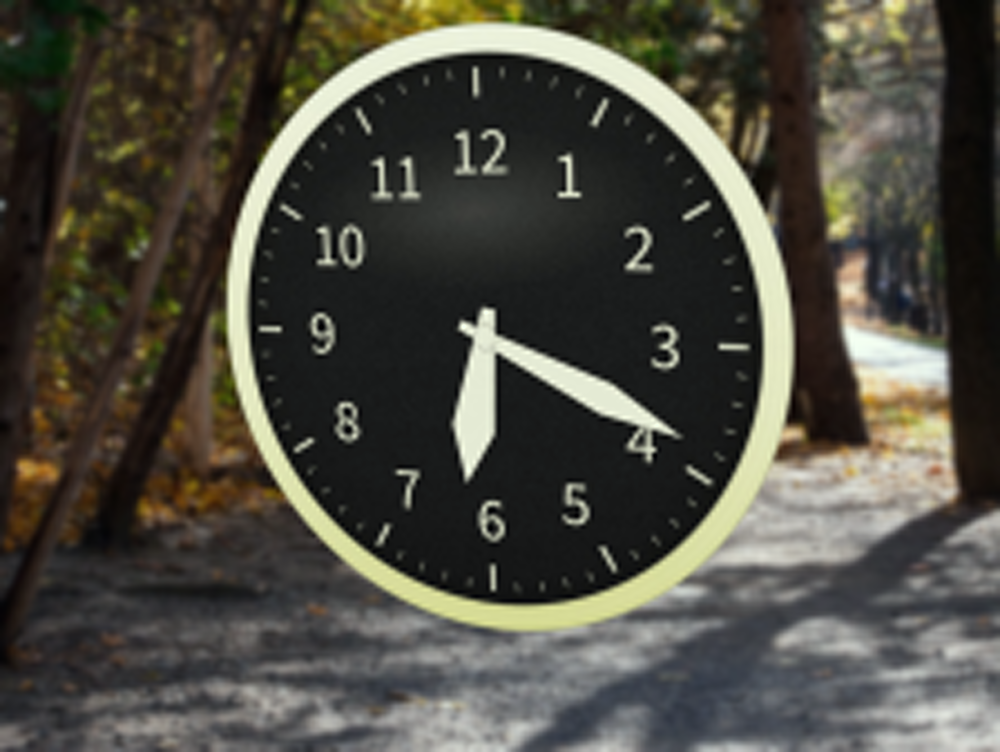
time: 6:19
